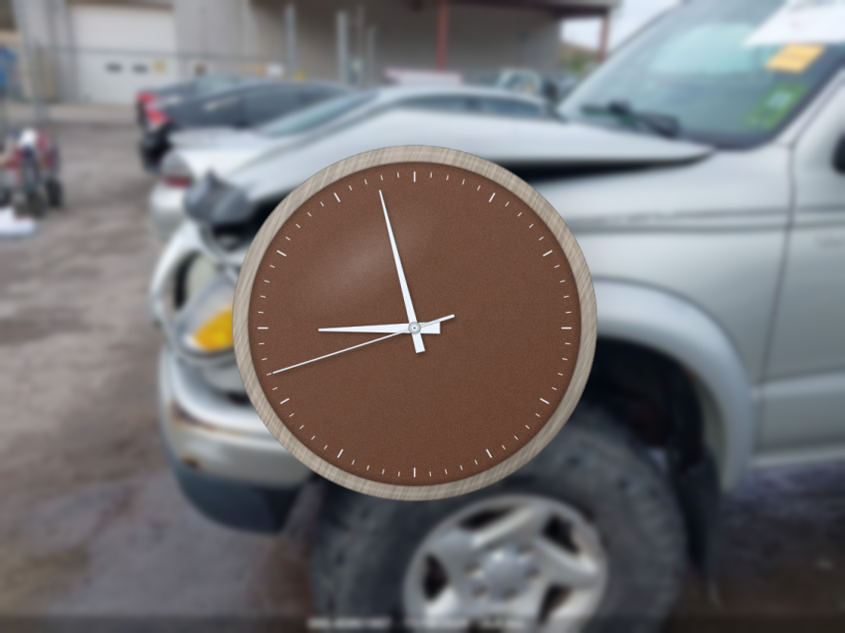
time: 8:57:42
